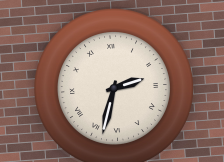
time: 2:33
